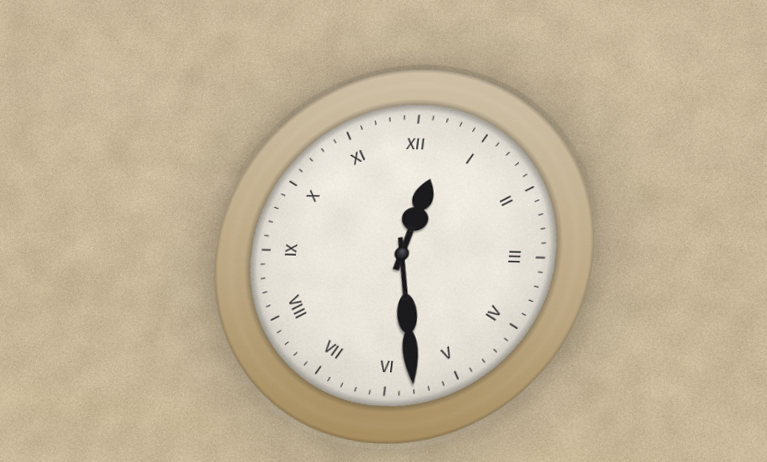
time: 12:28
